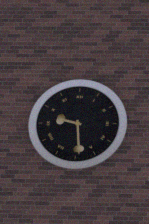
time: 9:29
